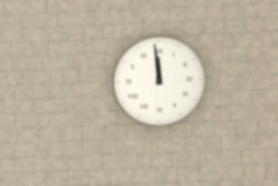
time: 11:59
